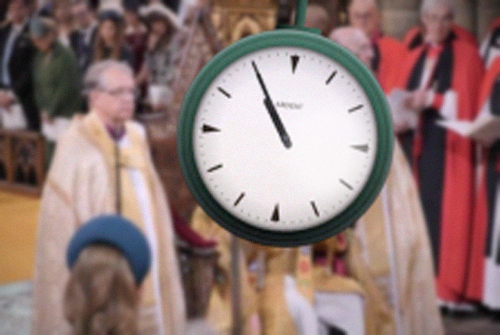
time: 10:55
